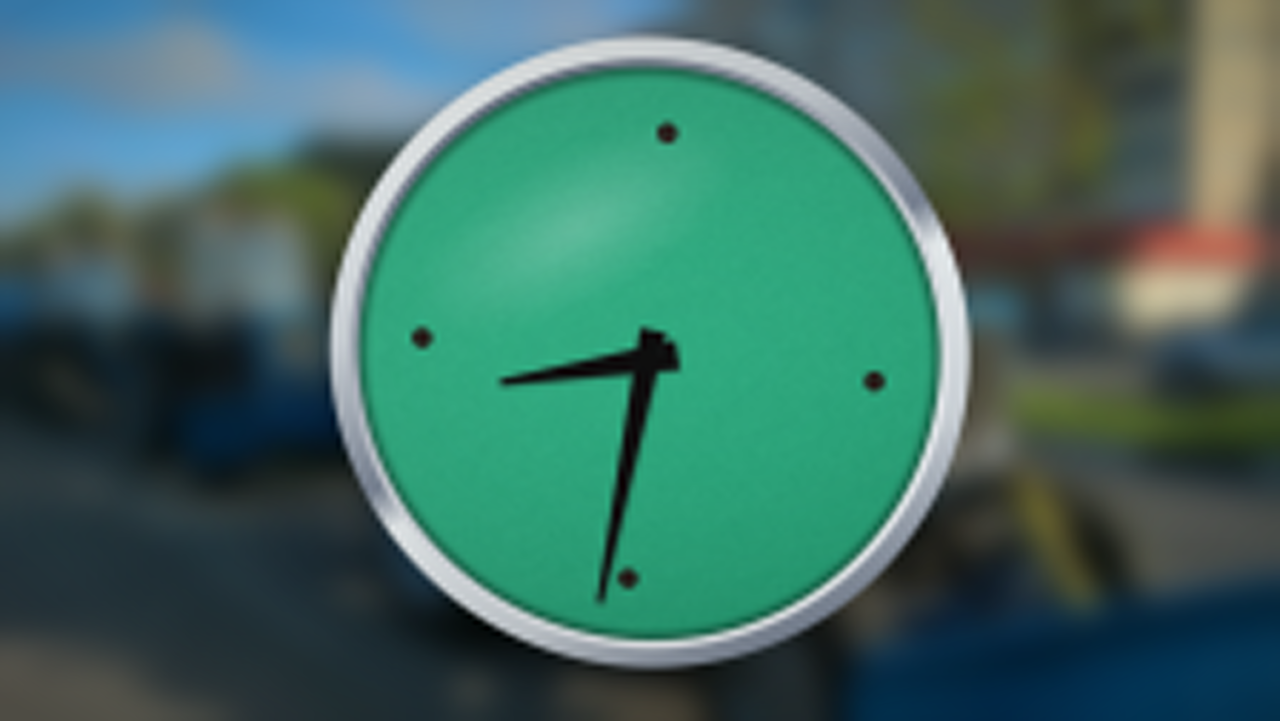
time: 8:31
